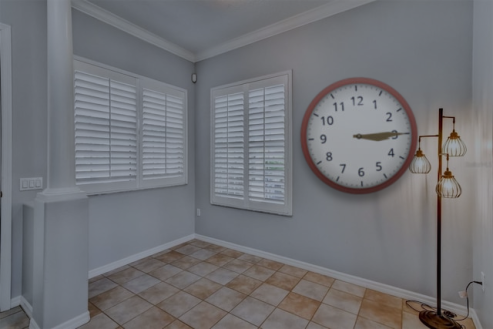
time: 3:15
